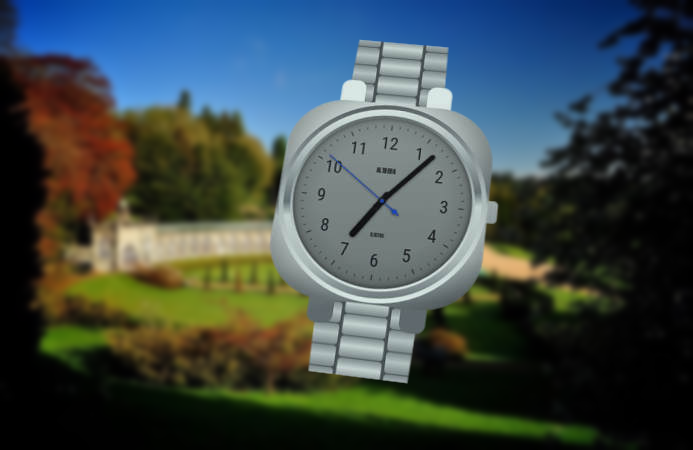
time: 7:06:51
